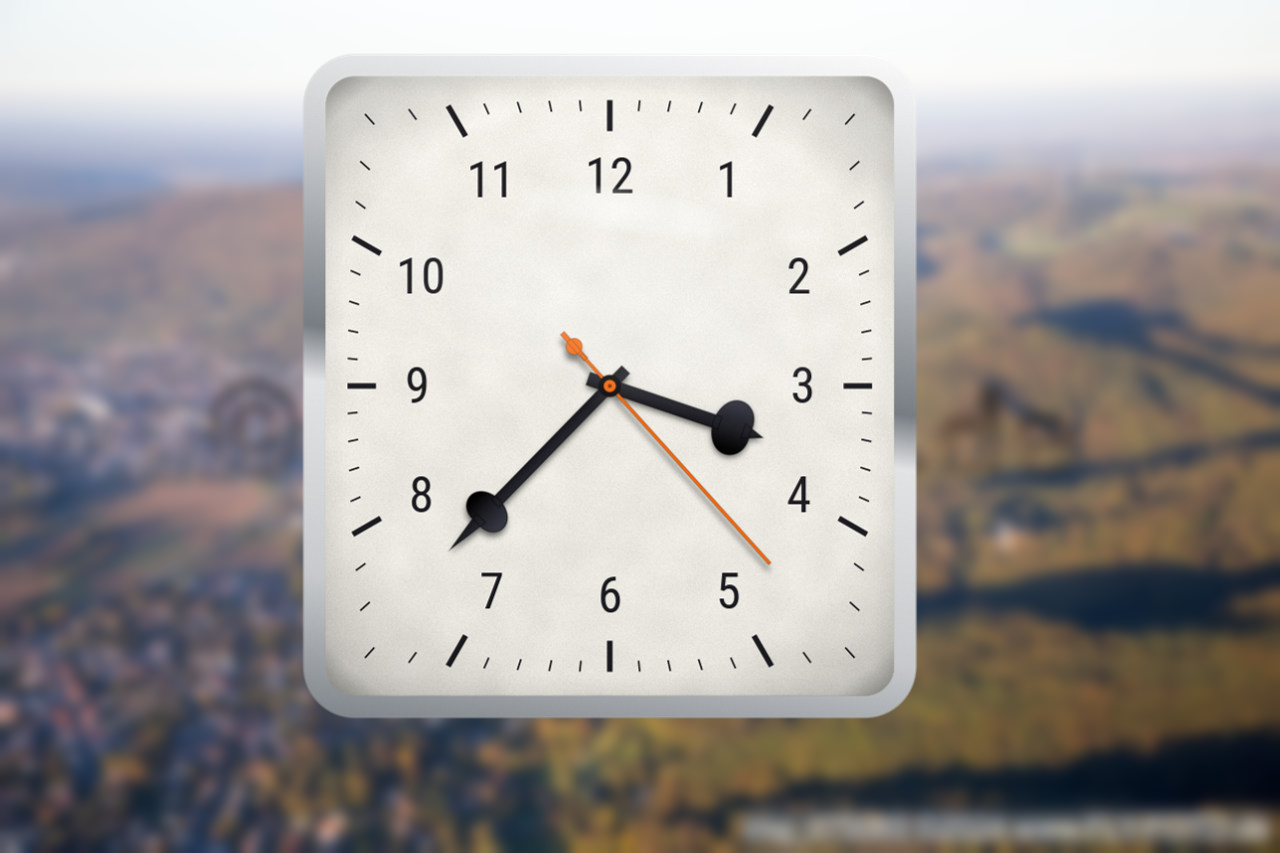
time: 3:37:23
